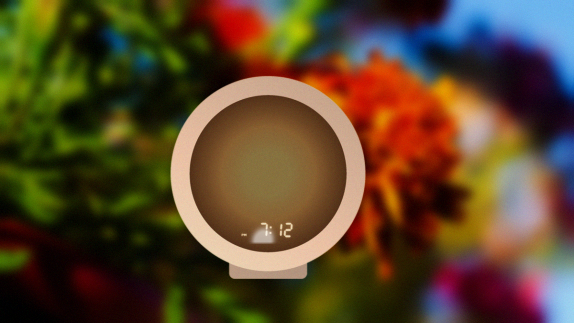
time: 7:12
